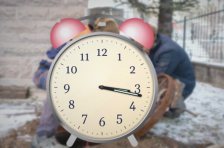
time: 3:17
